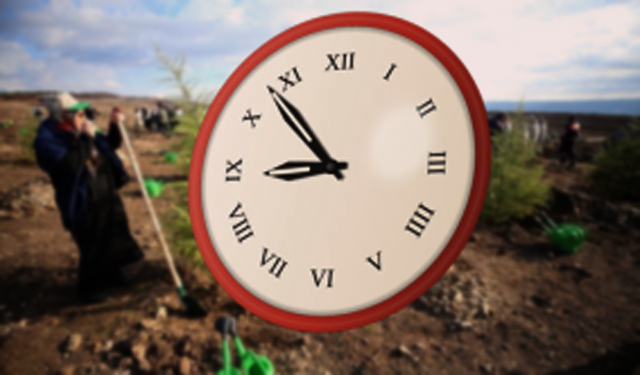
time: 8:53
